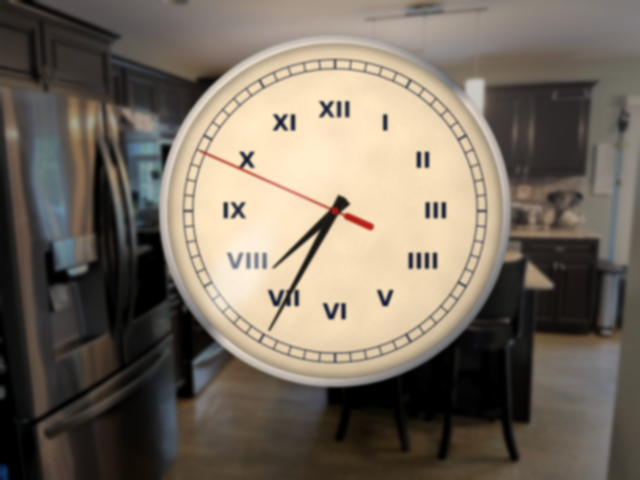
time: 7:34:49
